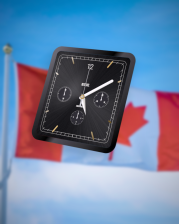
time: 5:09
